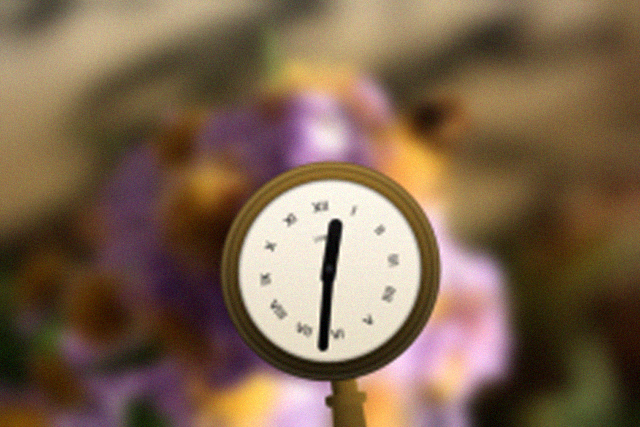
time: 12:32
